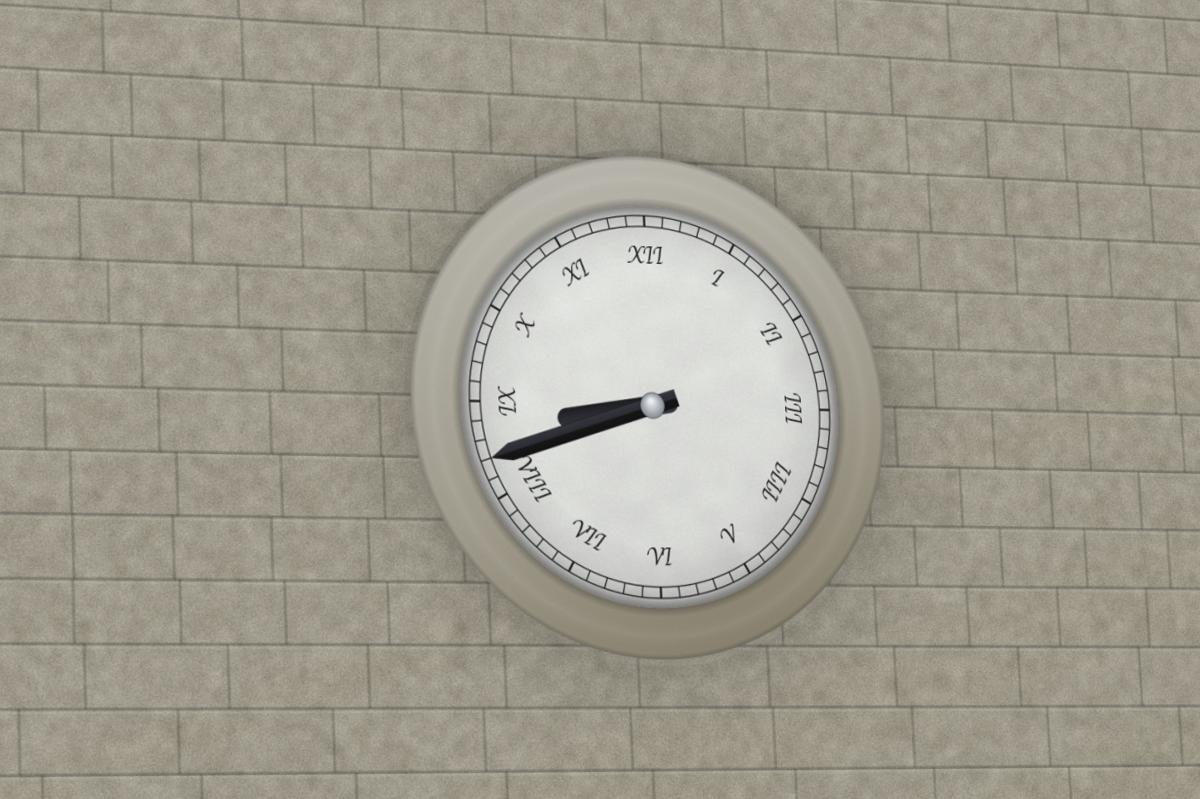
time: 8:42
